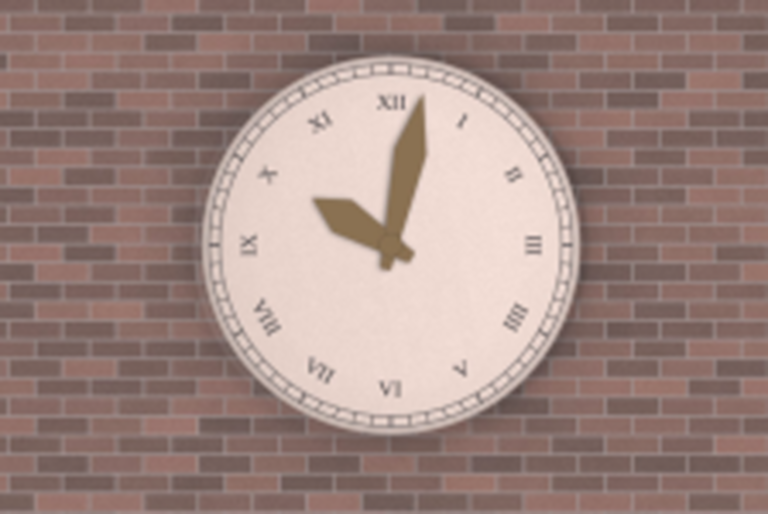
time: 10:02
